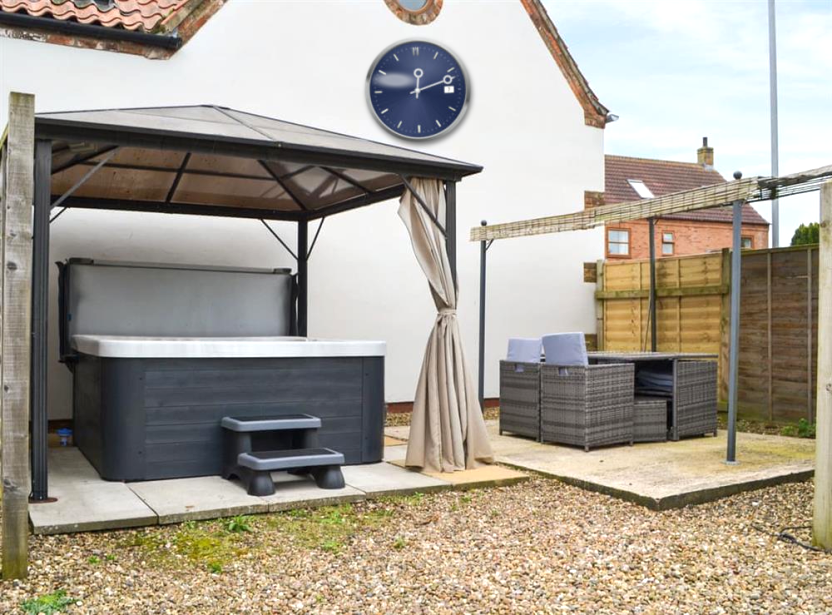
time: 12:12
